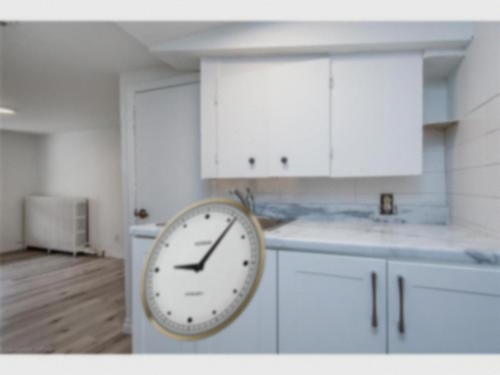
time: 9:06
